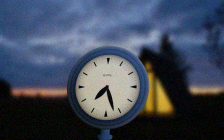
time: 7:27
